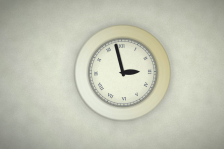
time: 2:58
